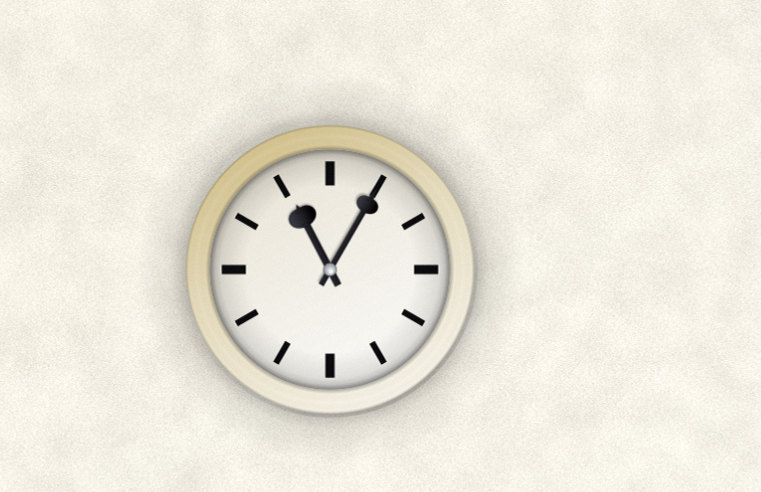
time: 11:05
